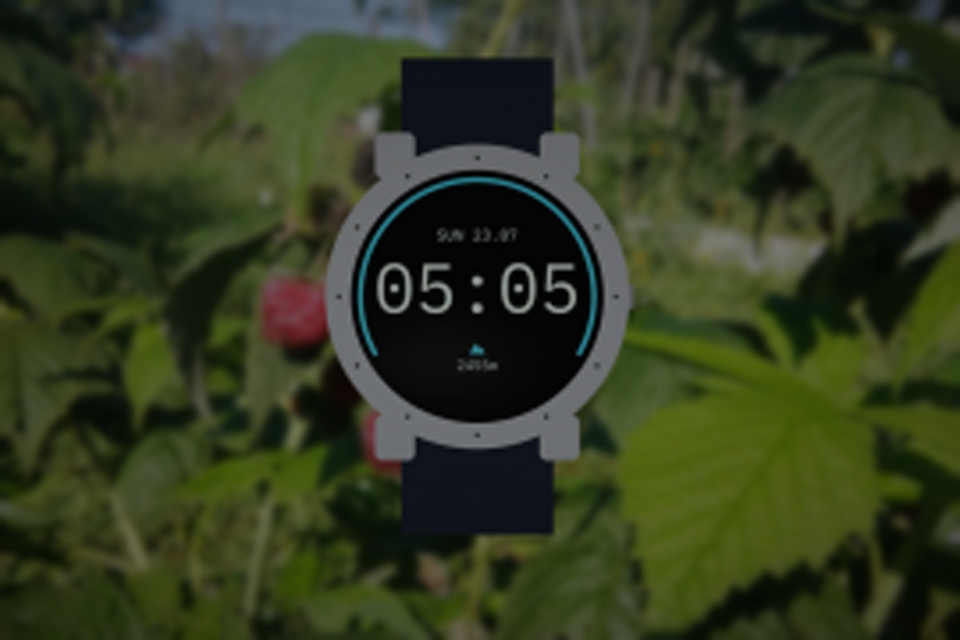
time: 5:05
